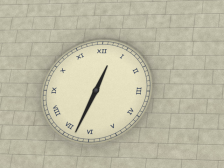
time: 12:33
